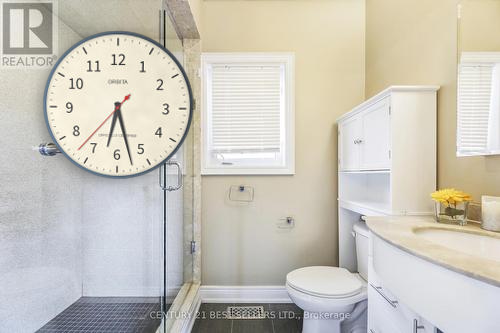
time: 6:27:37
